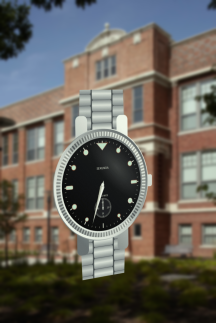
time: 6:33
